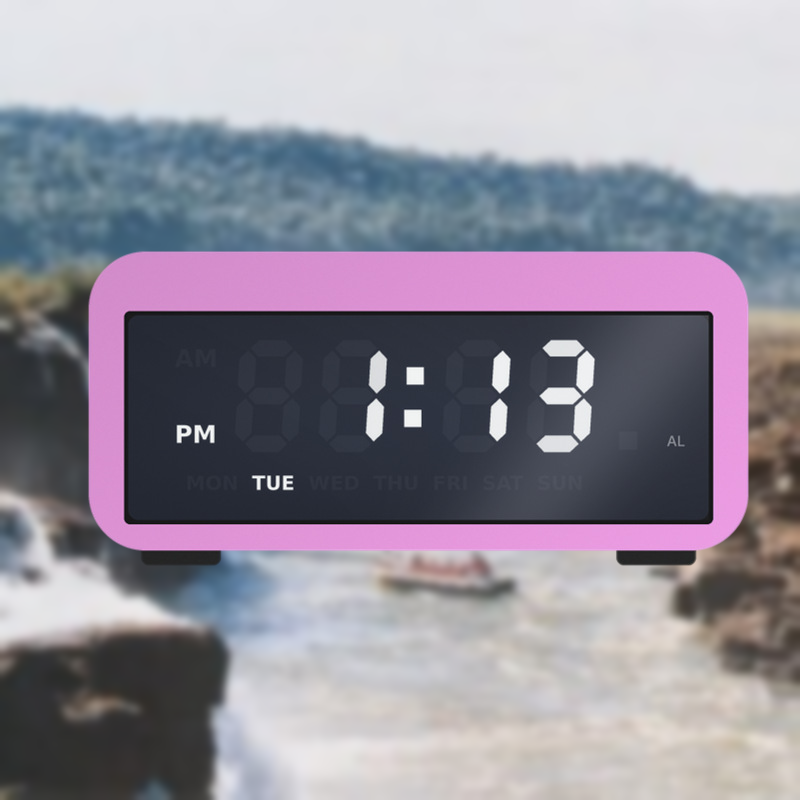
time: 1:13
